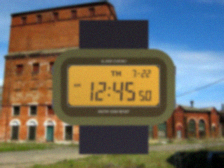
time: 12:45
